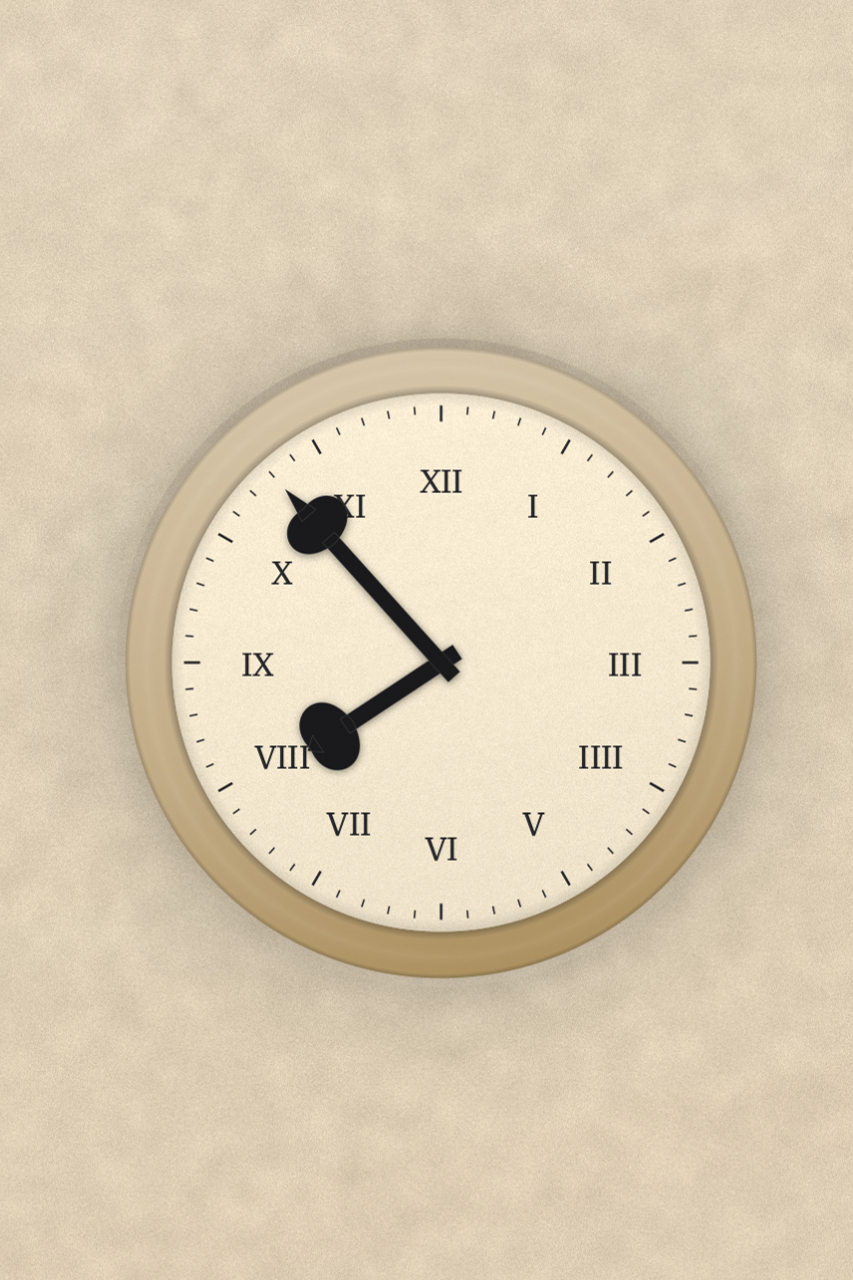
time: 7:53
